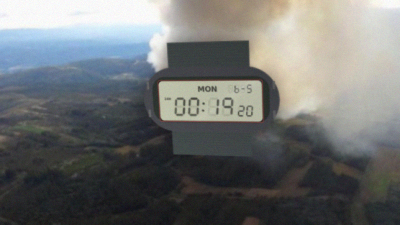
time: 0:19:20
